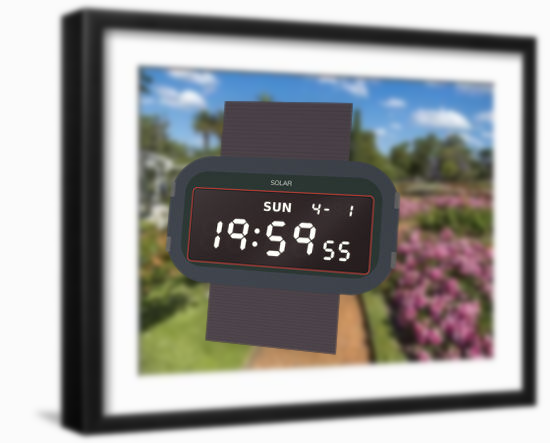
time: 19:59:55
